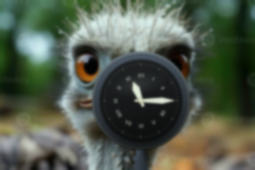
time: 11:15
